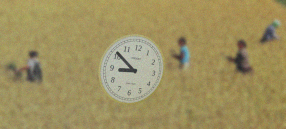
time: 8:51
